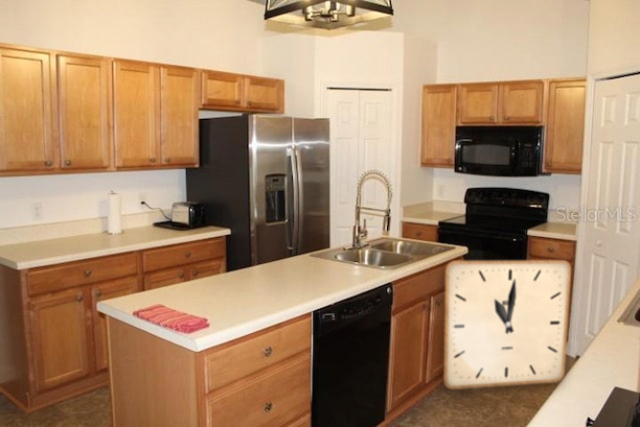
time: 11:01
